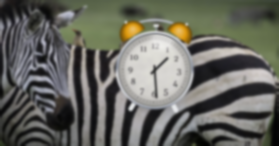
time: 1:29
